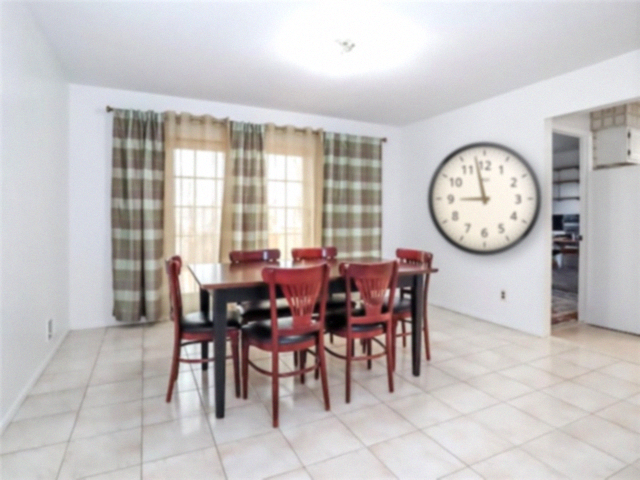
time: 8:58
